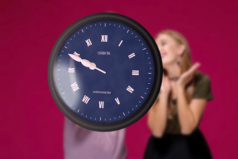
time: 9:49
